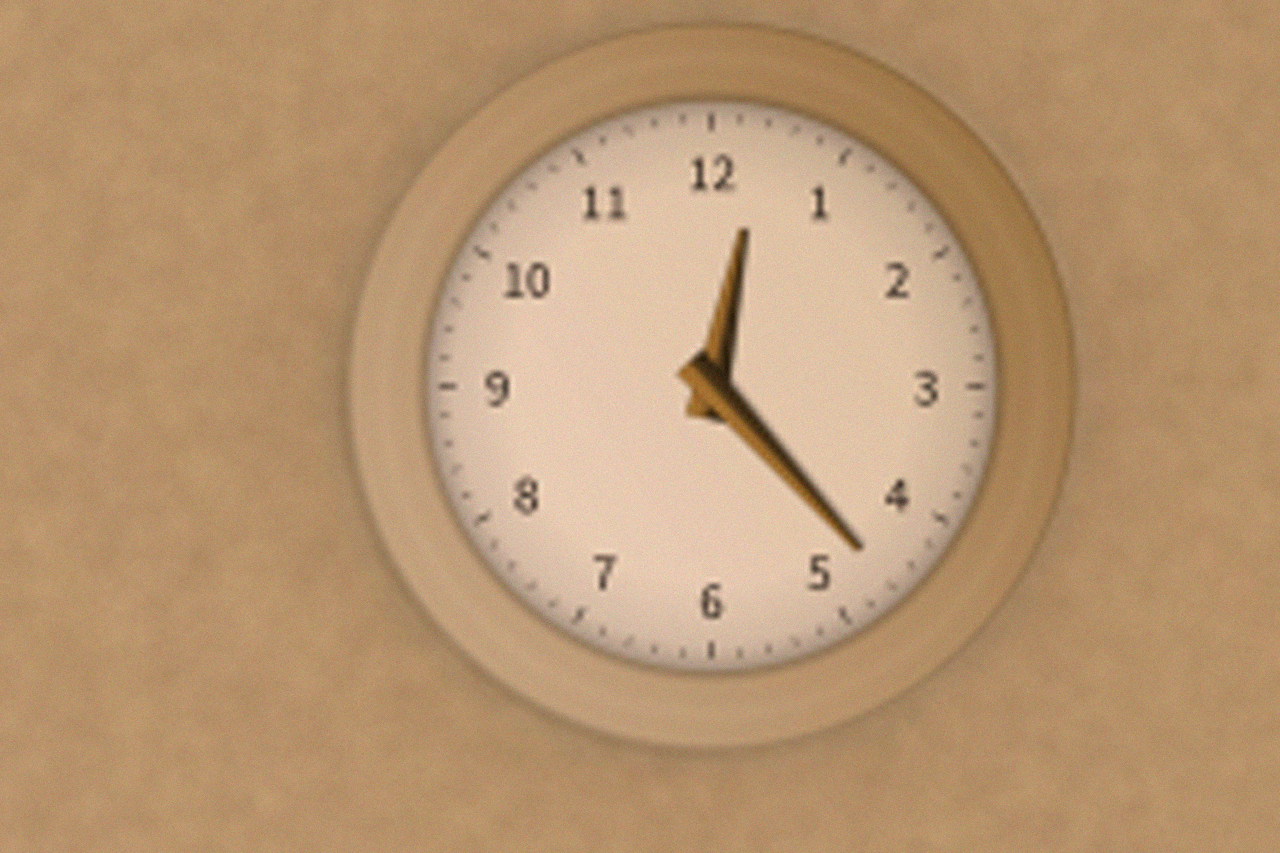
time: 12:23
